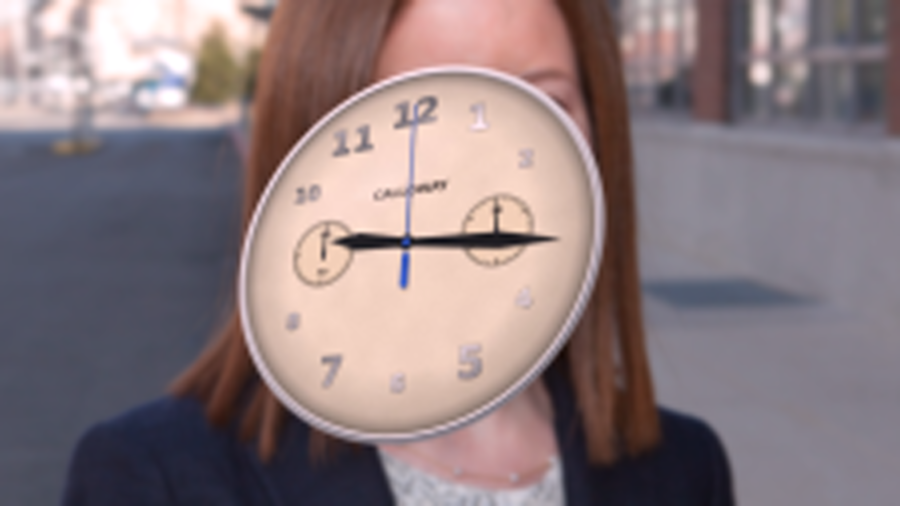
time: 9:16
